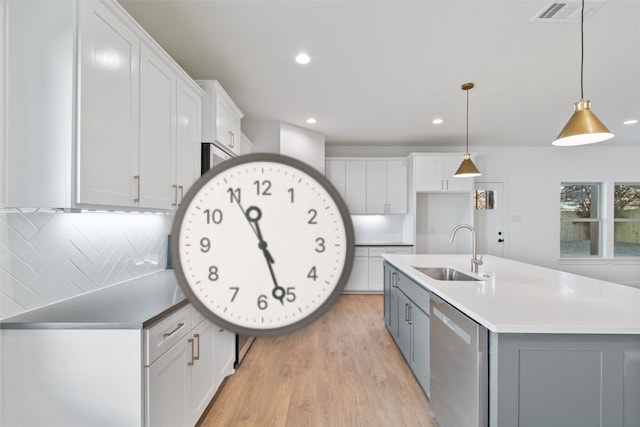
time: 11:26:55
